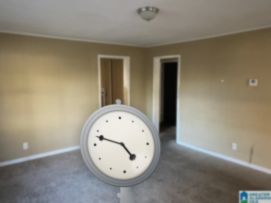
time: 4:48
